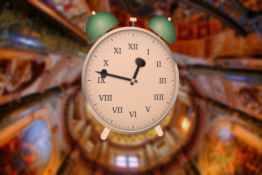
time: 12:47
